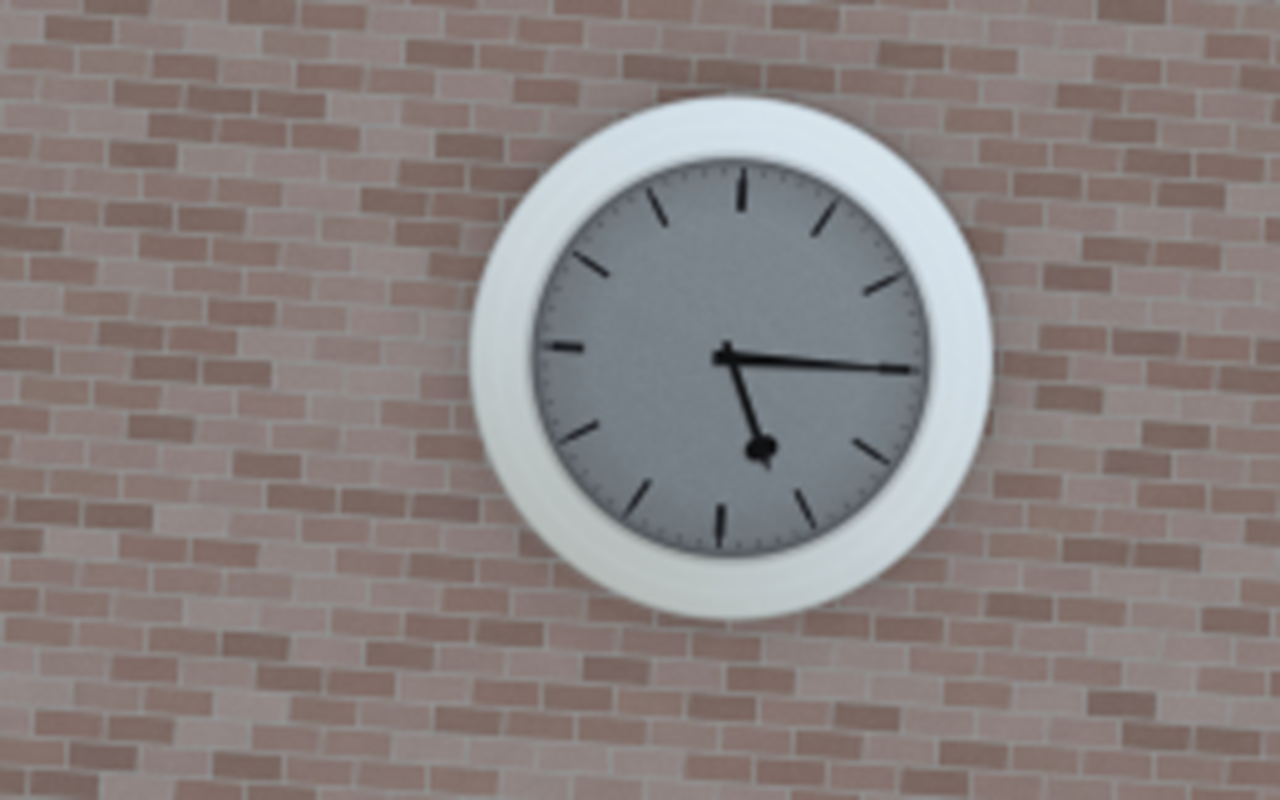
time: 5:15
